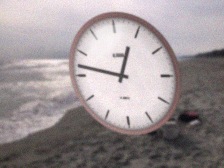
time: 12:47
